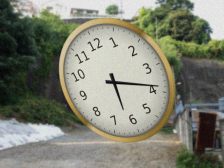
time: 6:19
